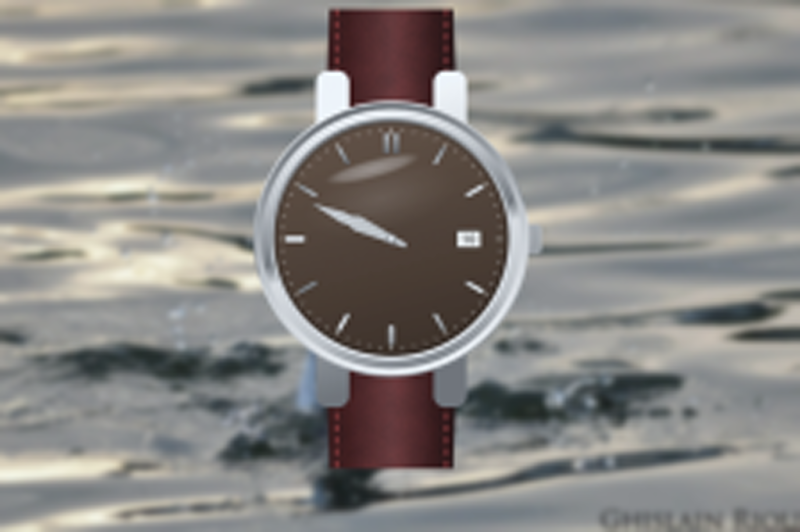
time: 9:49
